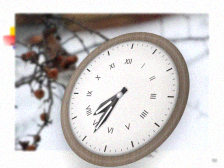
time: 7:34
